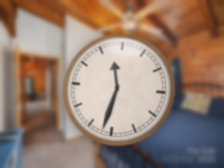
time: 11:32
